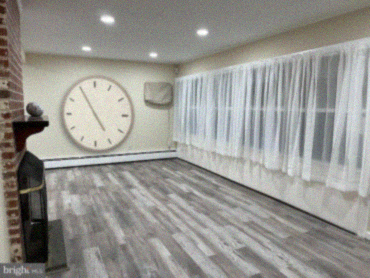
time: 4:55
